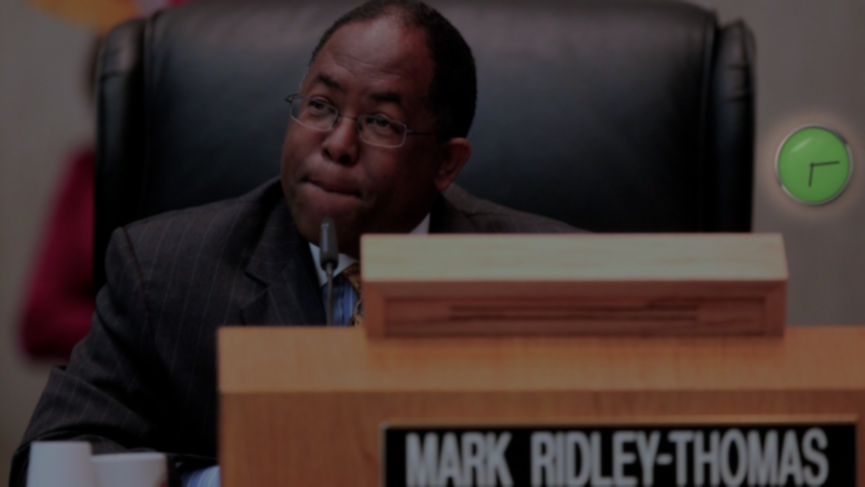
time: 6:14
